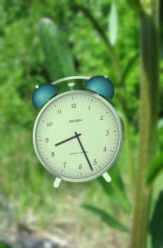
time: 8:27
